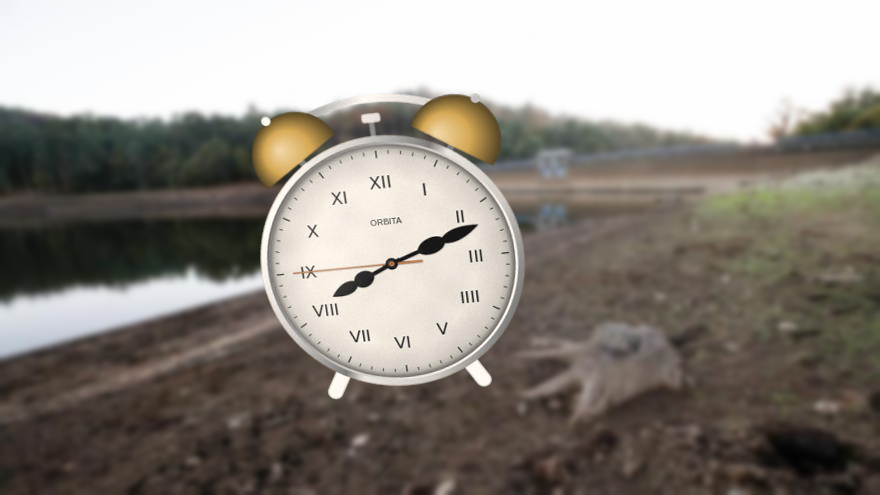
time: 8:11:45
